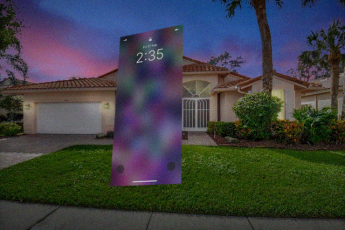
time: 2:35
